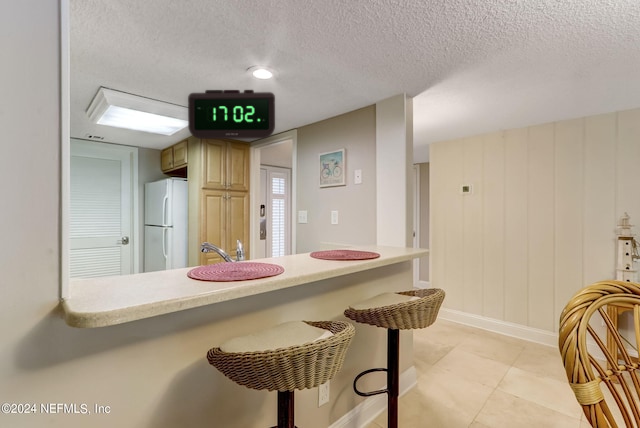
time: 17:02
